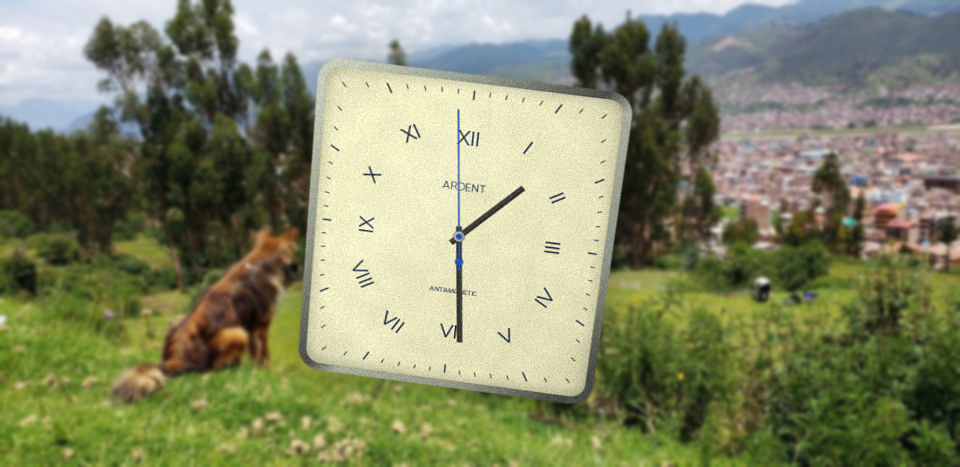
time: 1:28:59
